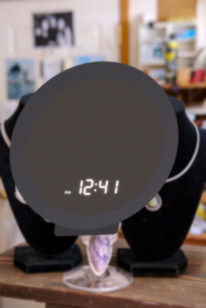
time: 12:41
